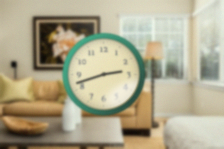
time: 2:42
